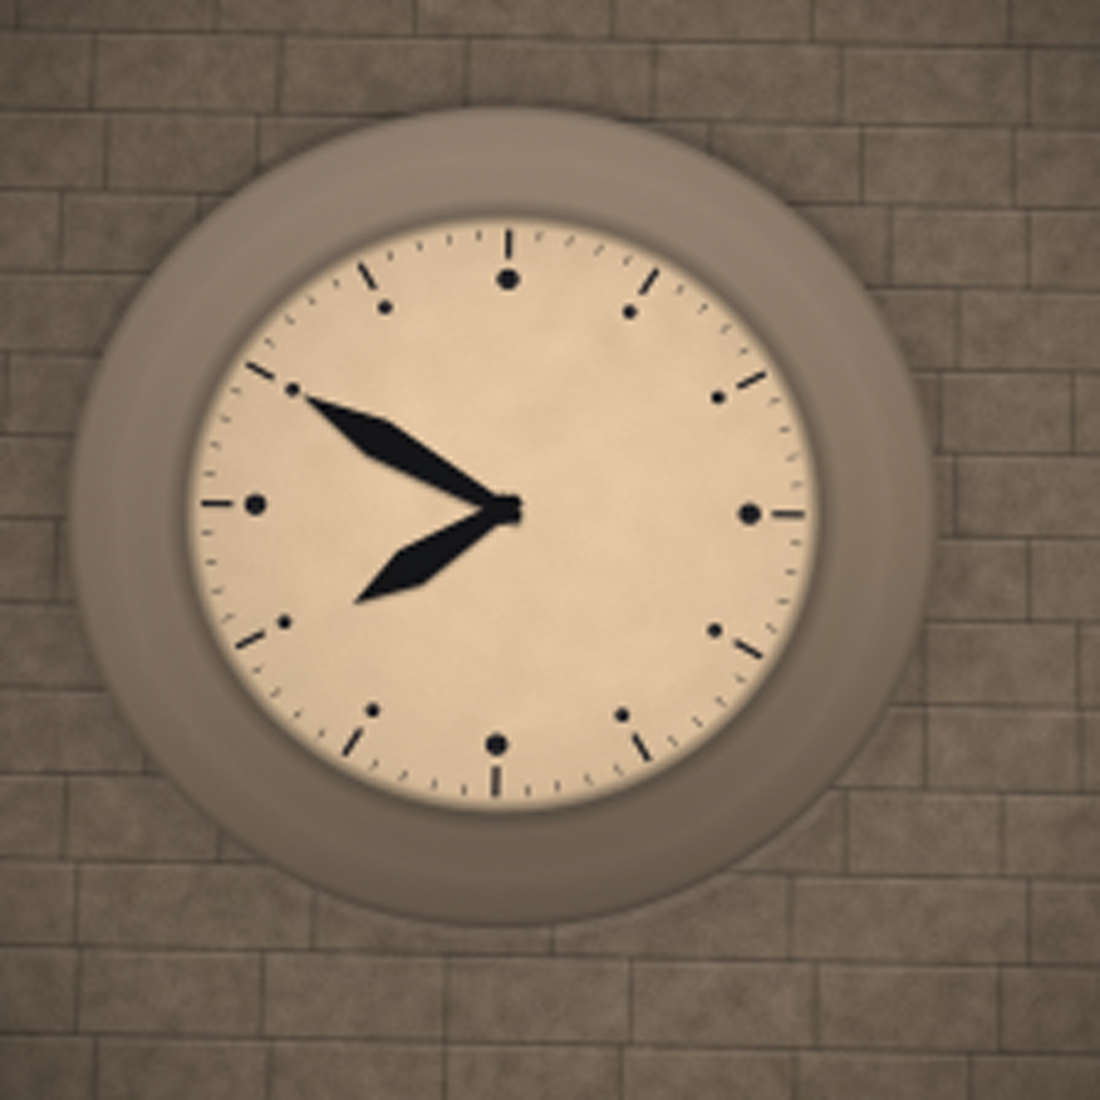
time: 7:50
